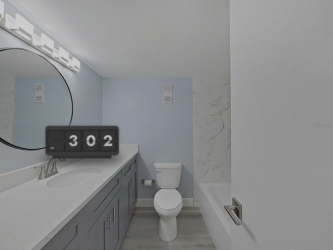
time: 3:02
